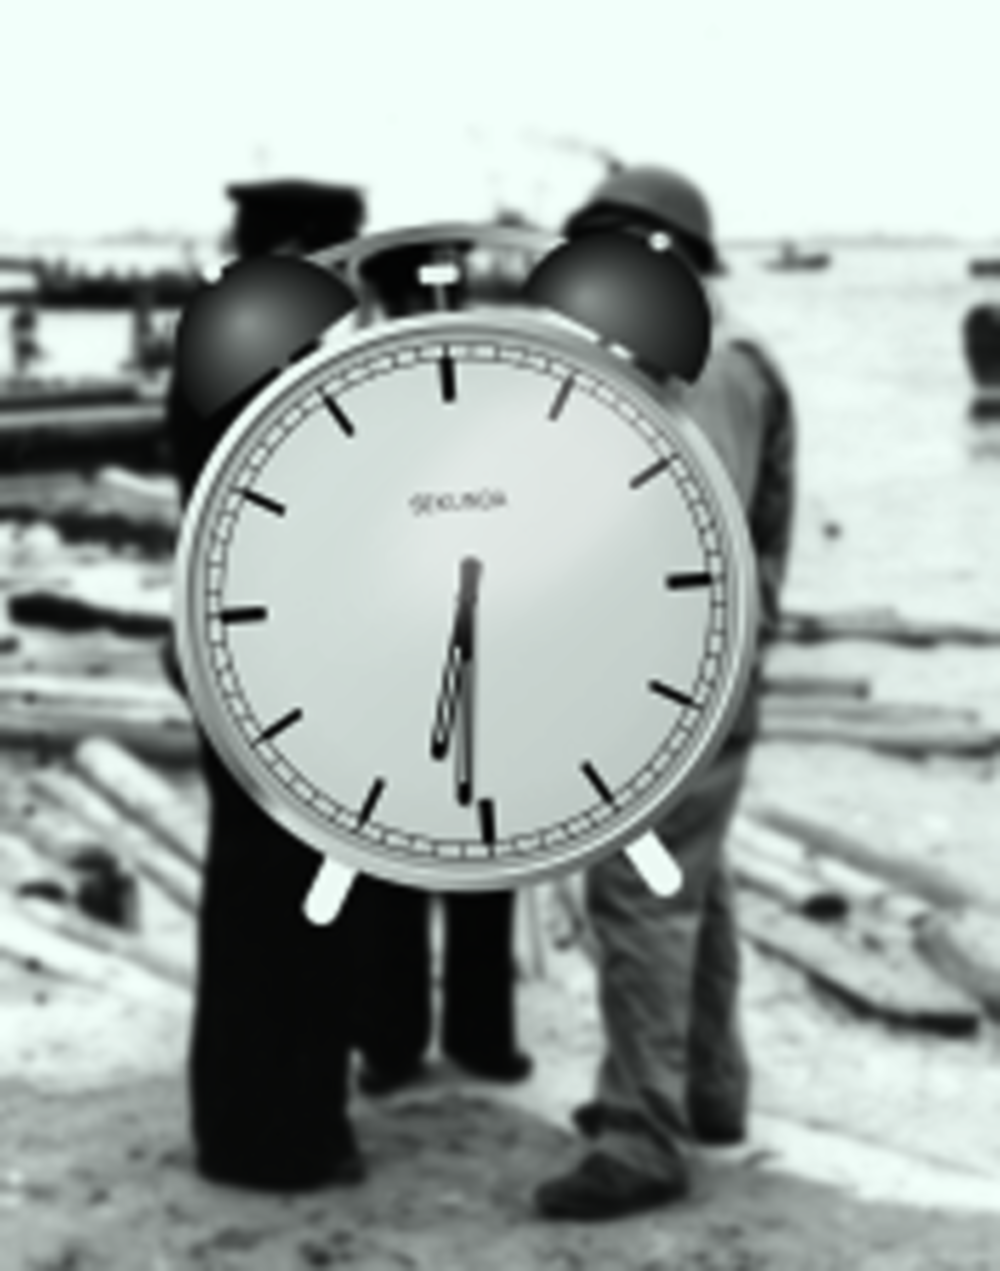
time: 6:31
